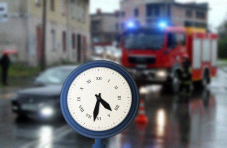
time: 4:32
